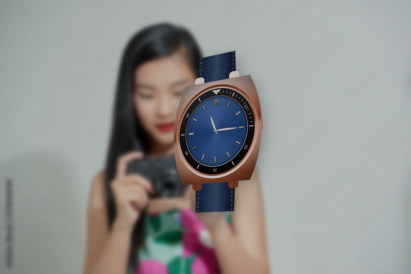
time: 11:15
